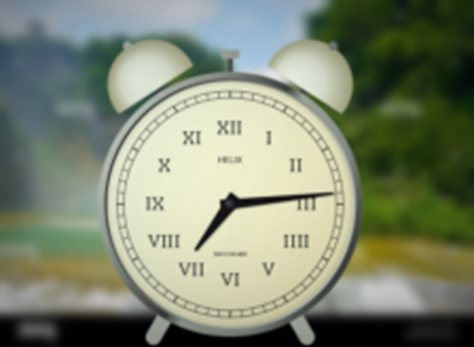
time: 7:14
